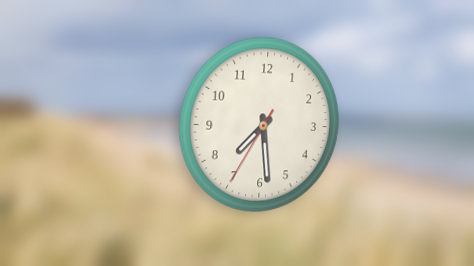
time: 7:28:35
